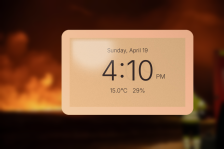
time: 4:10
